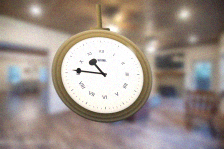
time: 10:46
